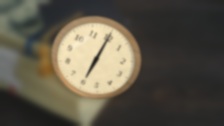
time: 6:00
